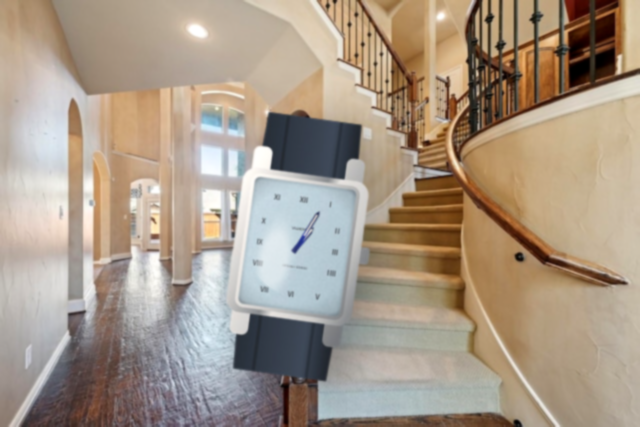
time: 1:04
